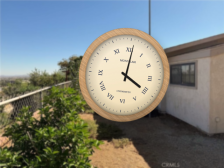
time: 4:01
